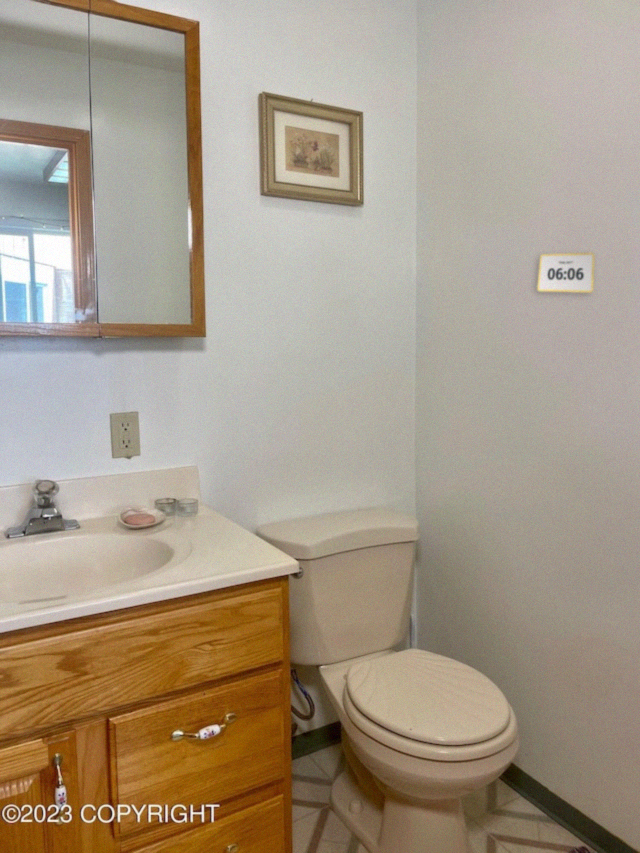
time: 6:06
